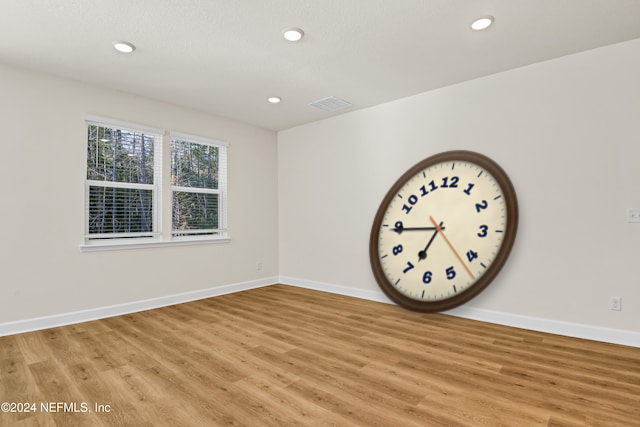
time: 6:44:22
